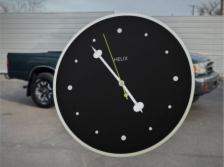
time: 4:53:57
